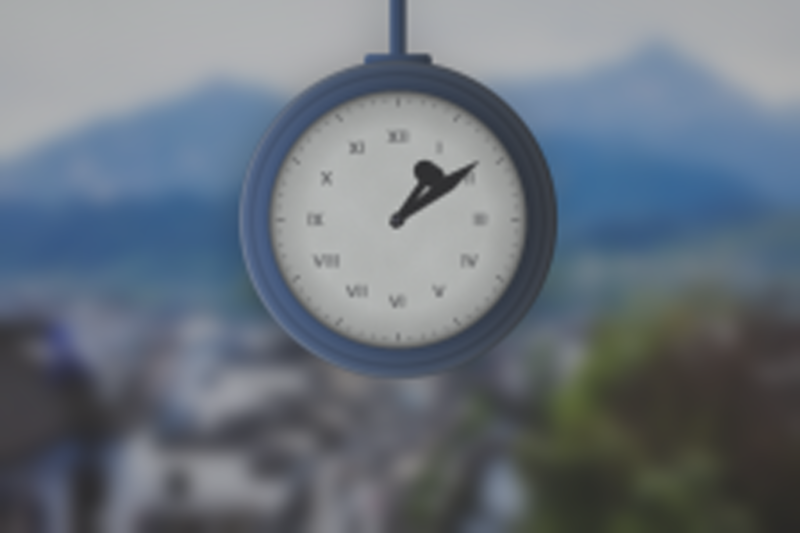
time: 1:09
